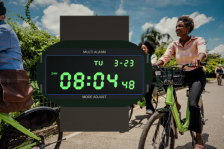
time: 8:04:48
